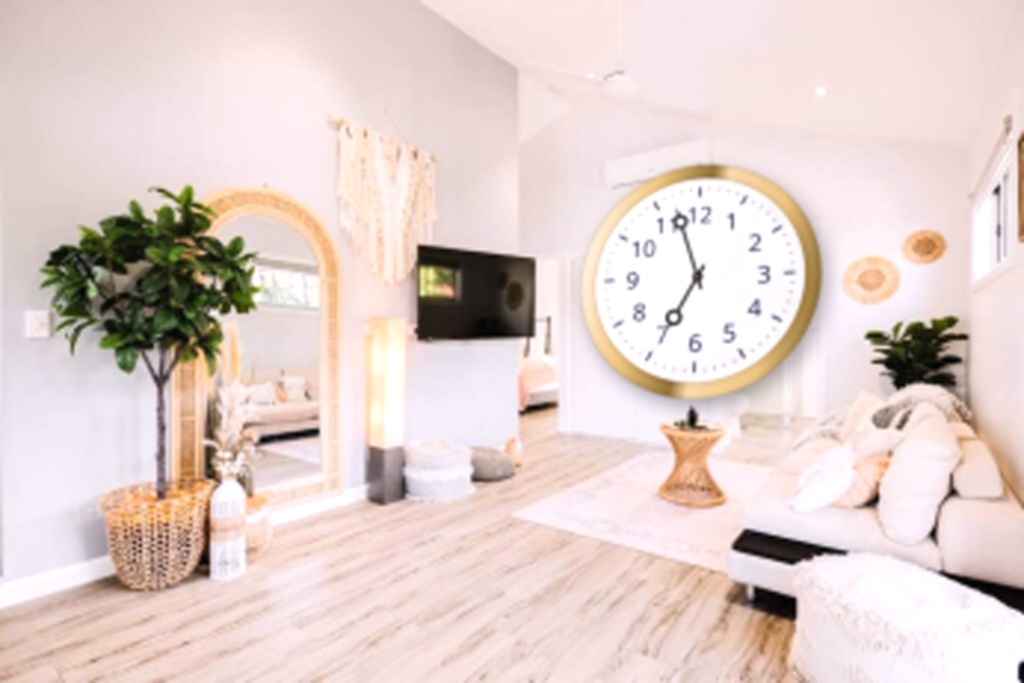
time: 6:57
